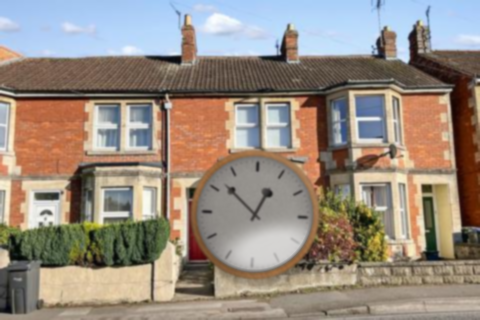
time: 12:52
